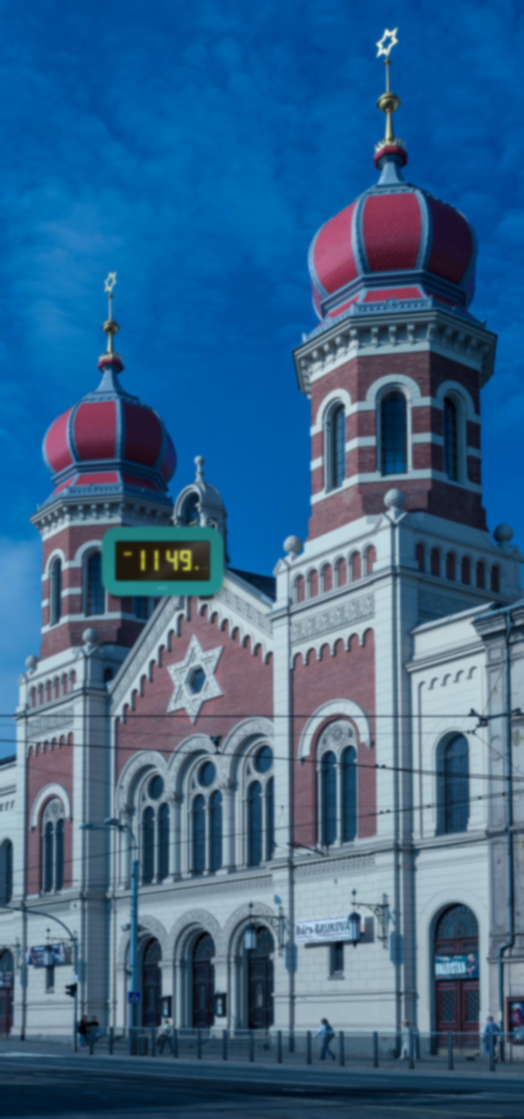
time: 11:49
